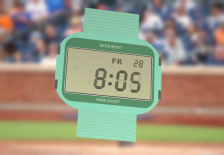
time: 8:05
